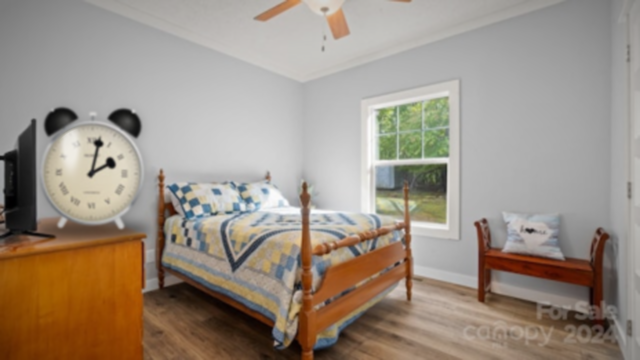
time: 2:02
